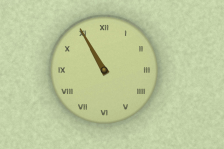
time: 10:55
